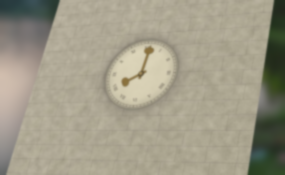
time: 8:01
